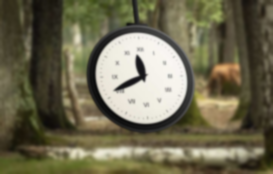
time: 11:41
